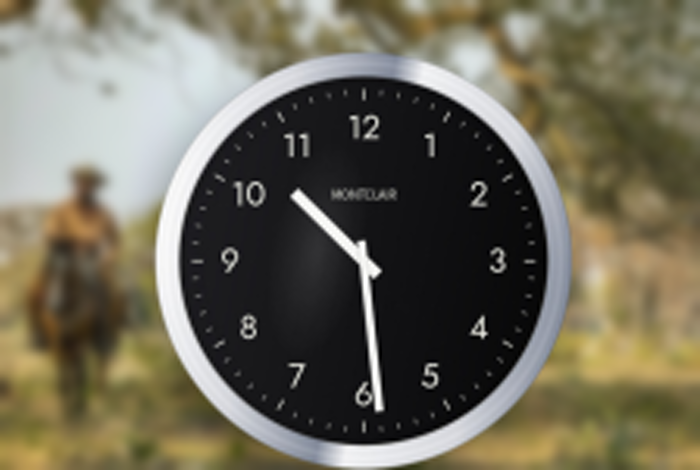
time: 10:29
